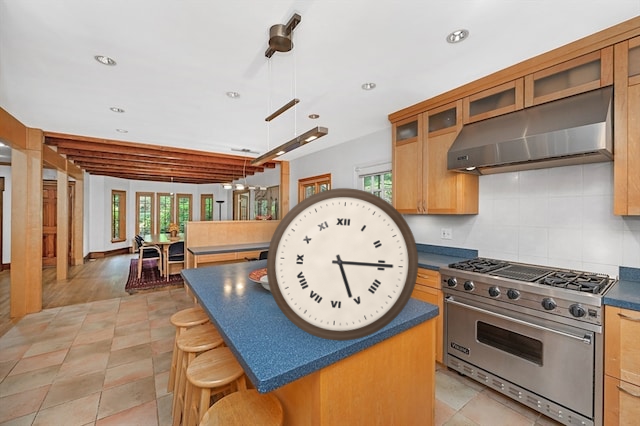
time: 5:15
